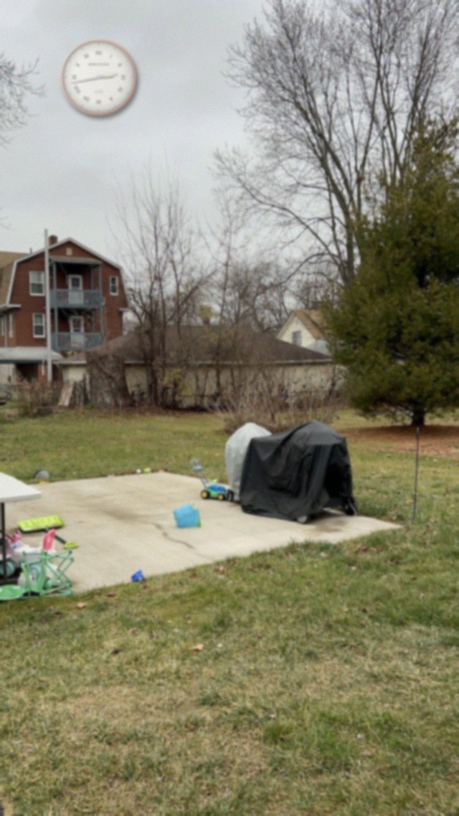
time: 2:43
